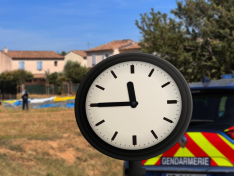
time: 11:45
